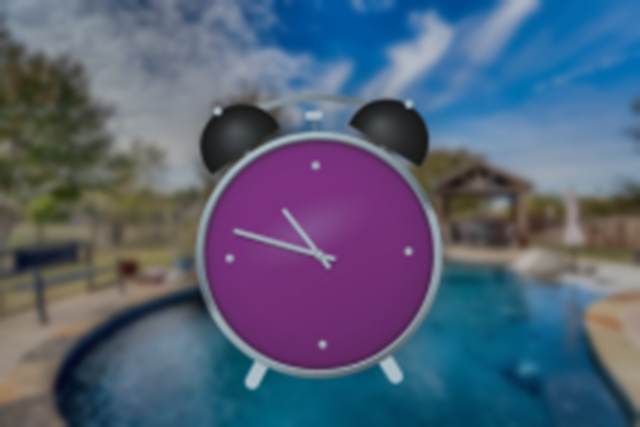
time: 10:48
